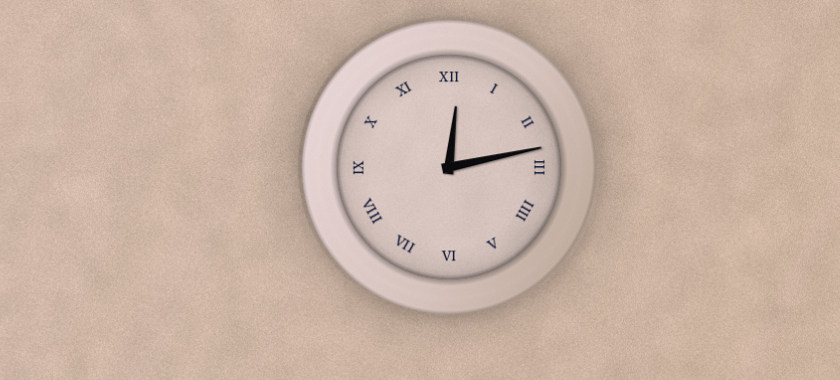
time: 12:13
